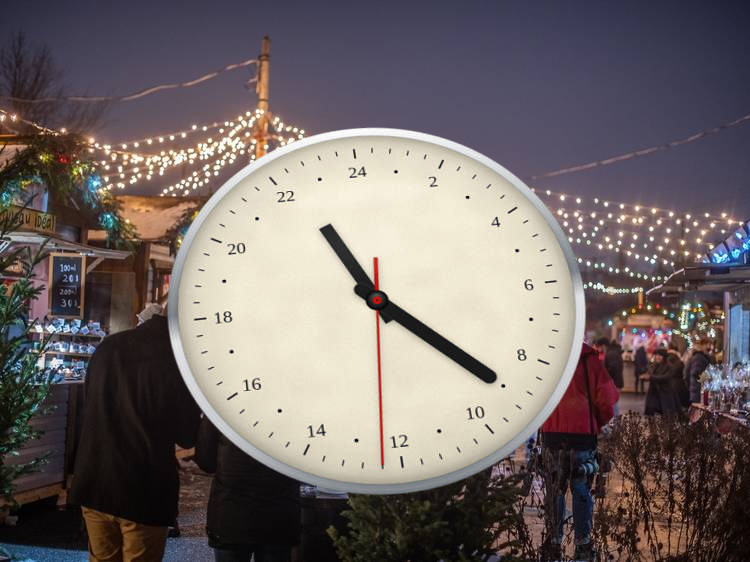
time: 22:22:31
